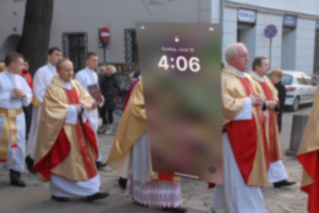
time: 4:06
